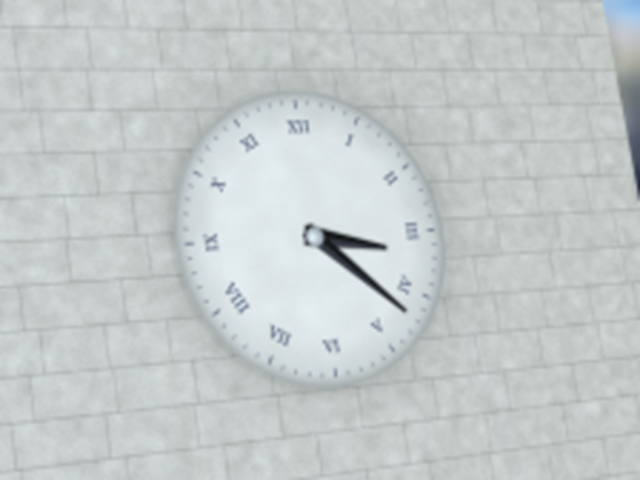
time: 3:22
